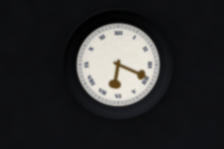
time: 6:19
